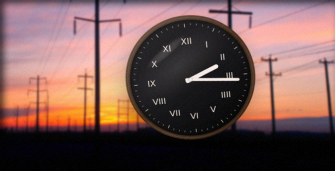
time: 2:16
